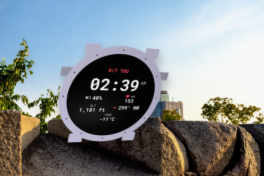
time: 2:39
